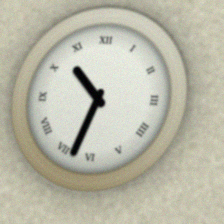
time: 10:33
